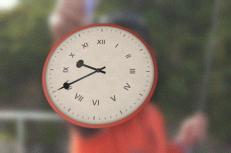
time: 9:40
